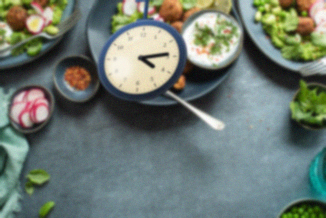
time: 4:14
